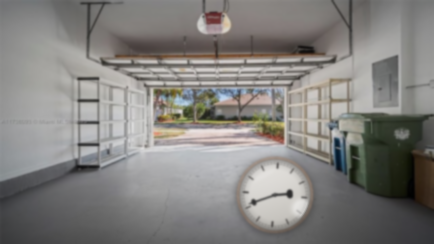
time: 2:41
